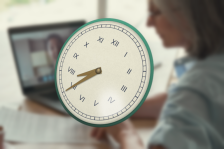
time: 7:35
